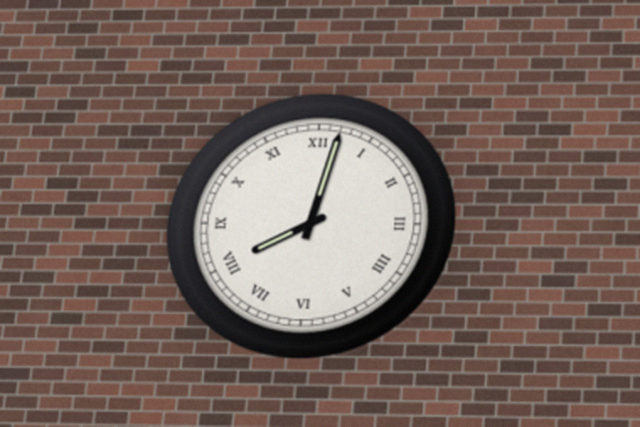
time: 8:02
